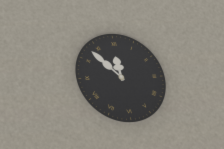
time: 11:53
